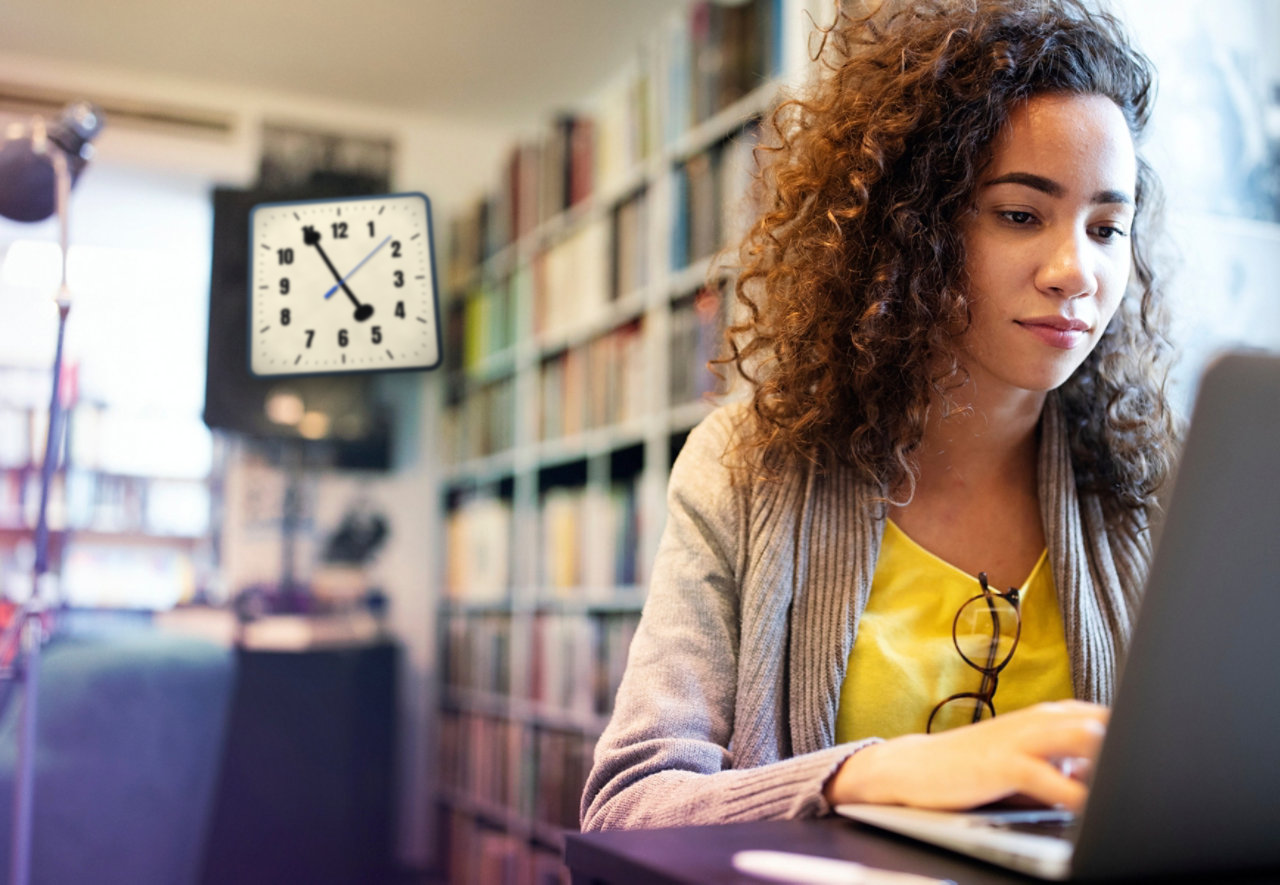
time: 4:55:08
